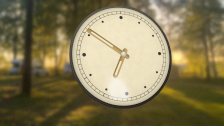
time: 6:51
